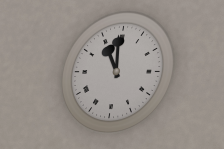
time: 10:59
